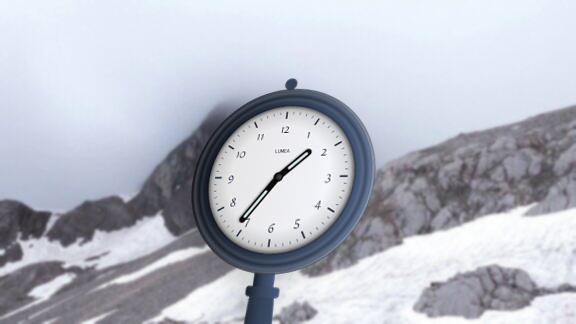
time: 1:36
